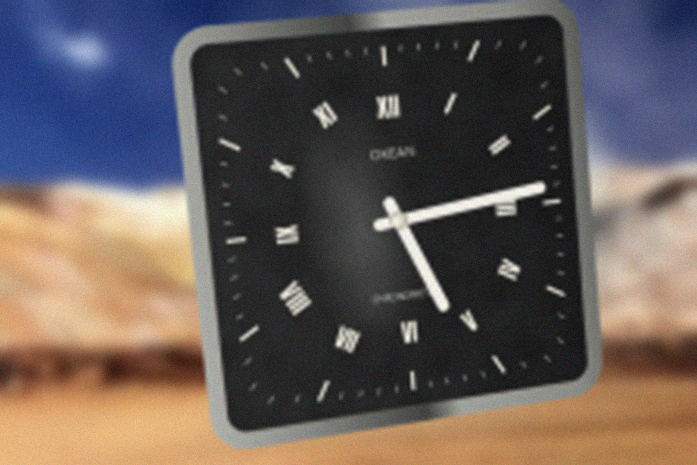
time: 5:14
